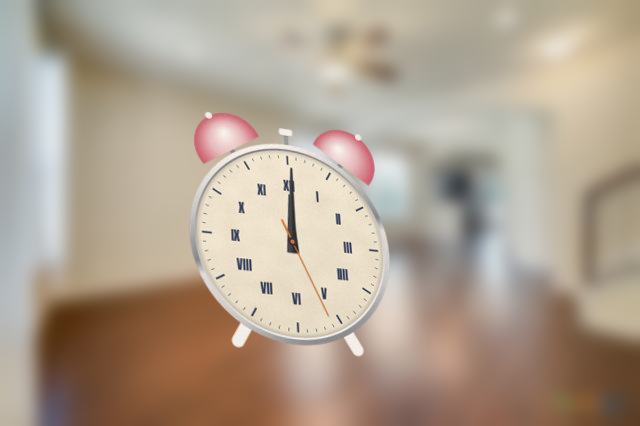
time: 12:00:26
